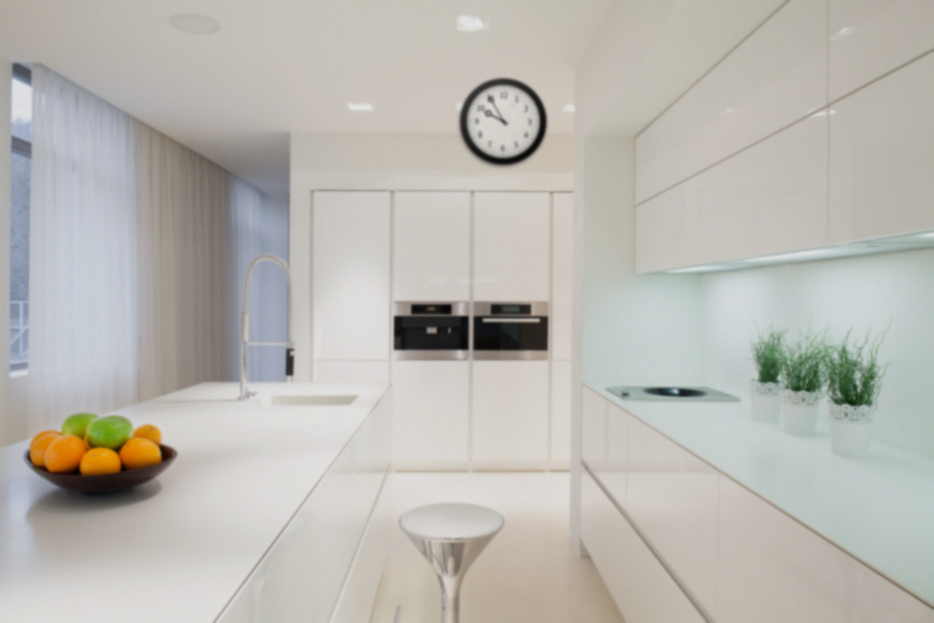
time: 9:55
